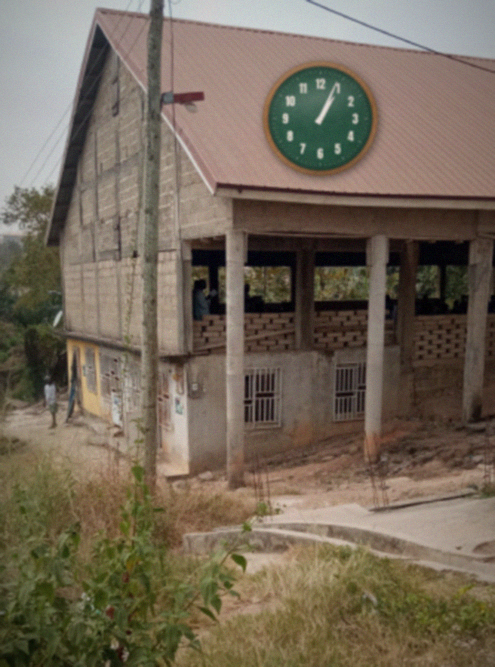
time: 1:04
